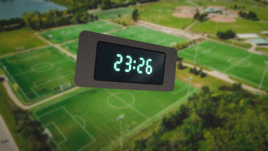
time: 23:26
